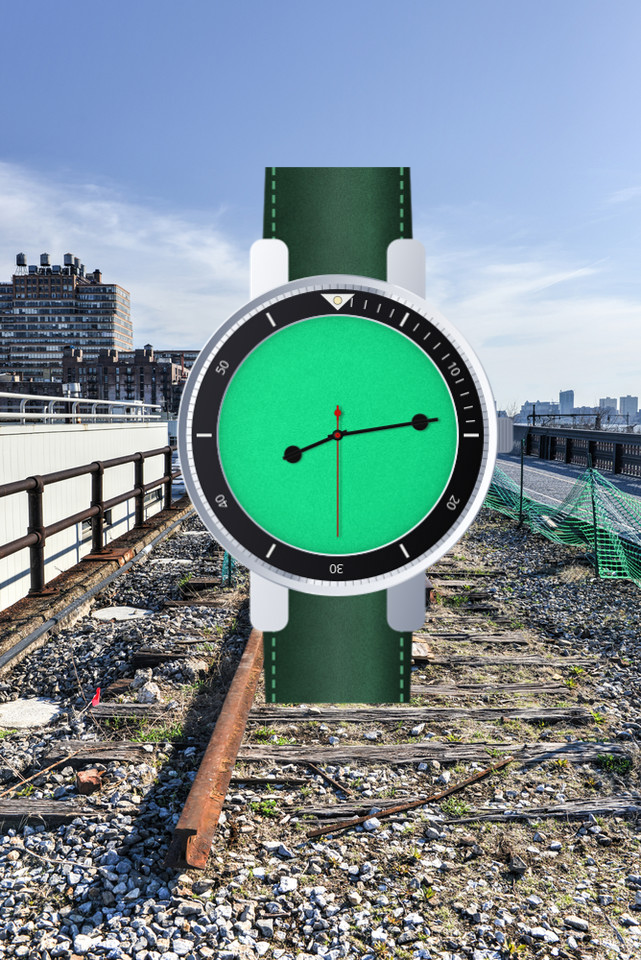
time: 8:13:30
